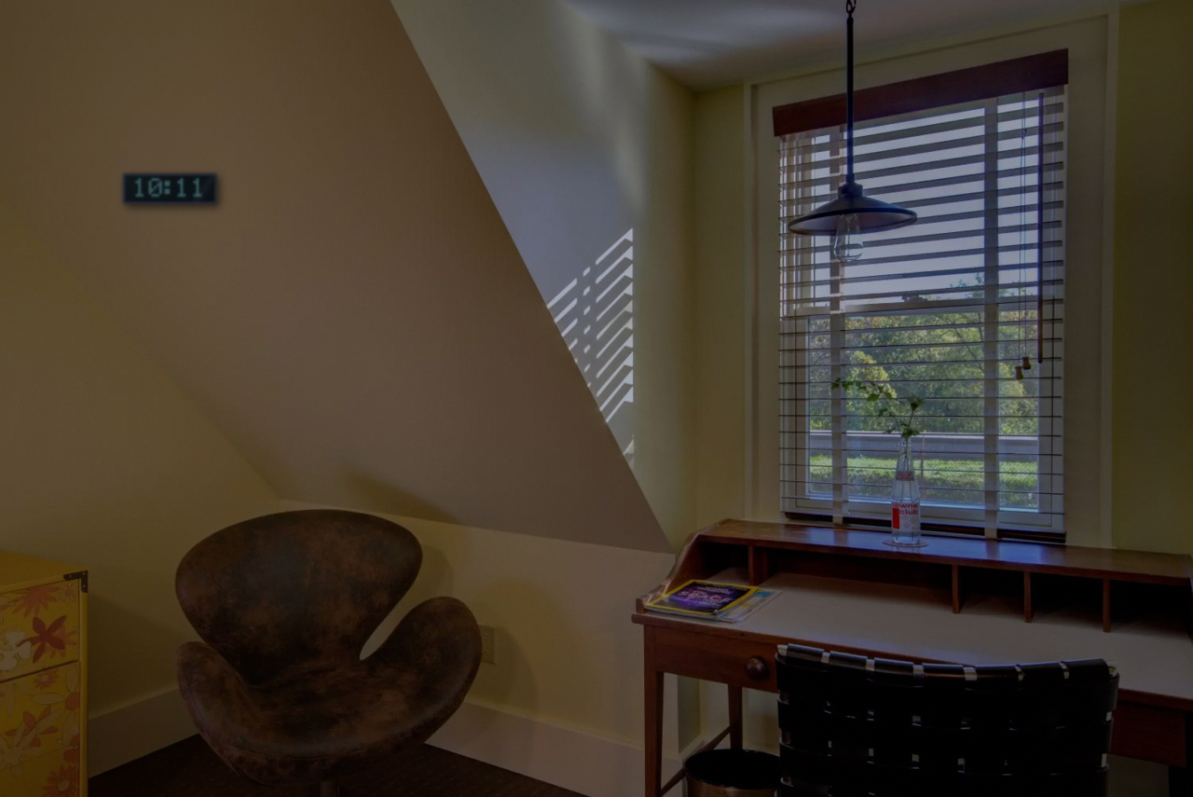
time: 10:11
